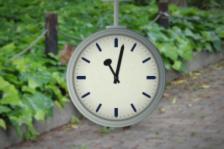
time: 11:02
